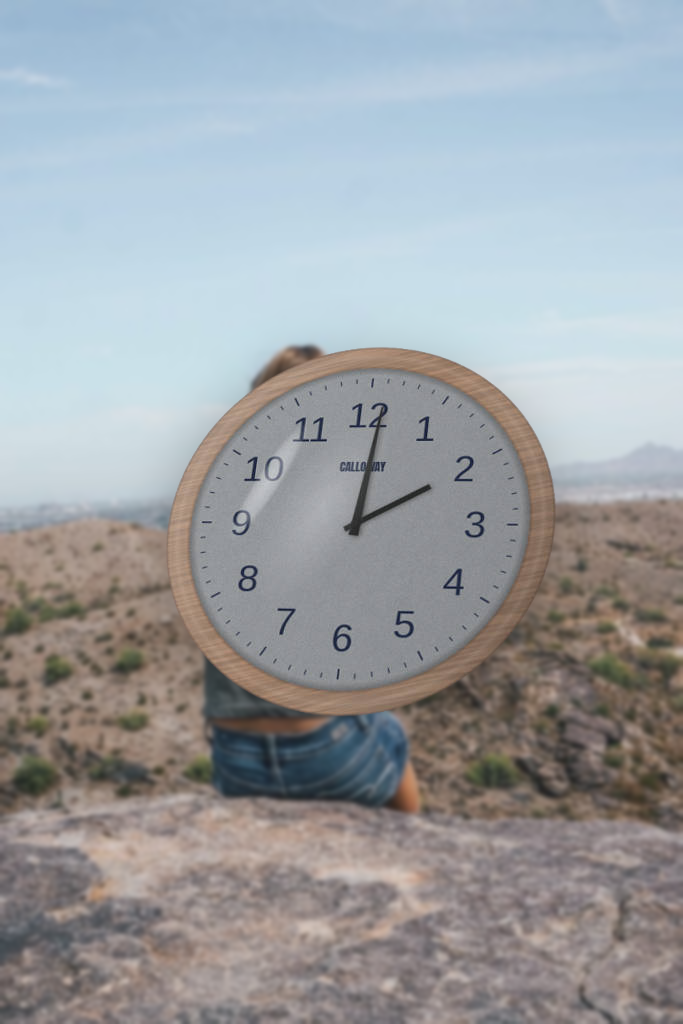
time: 2:01
